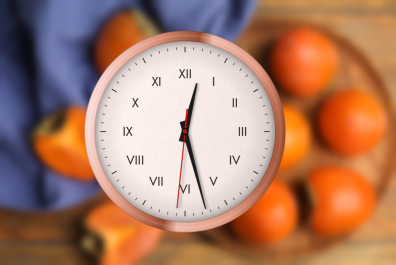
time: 12:27:31
